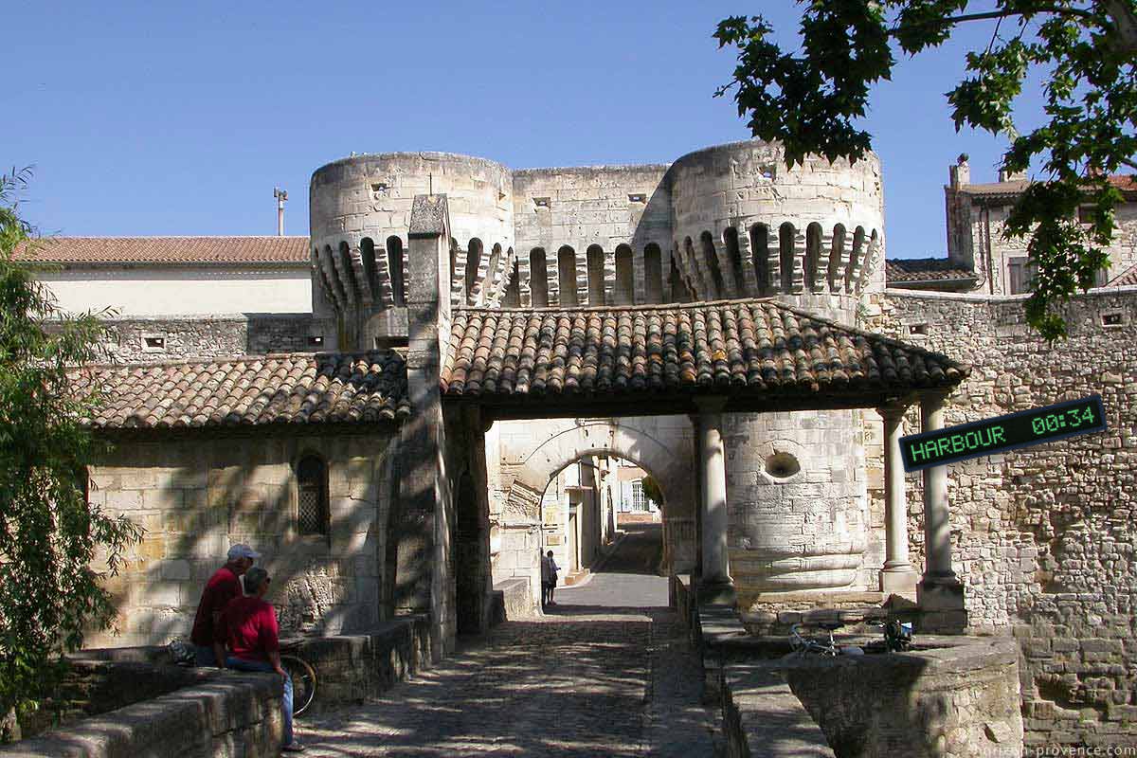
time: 0:34
